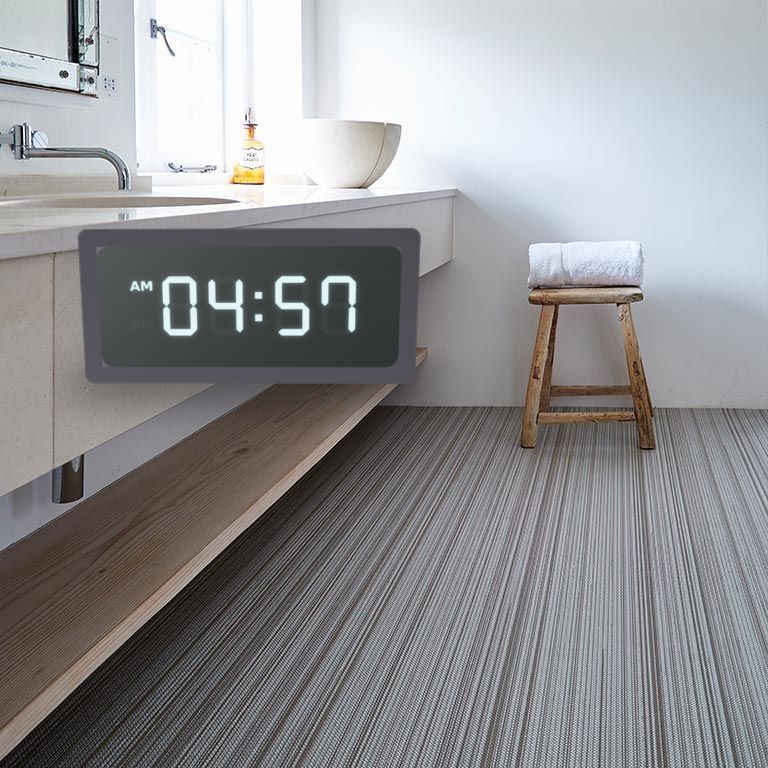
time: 4:57
